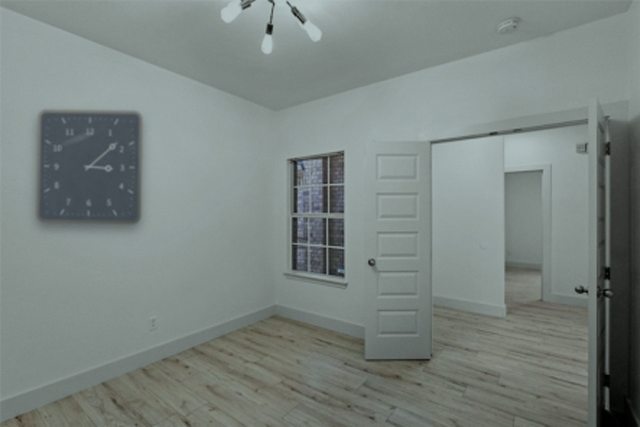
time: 3:08
